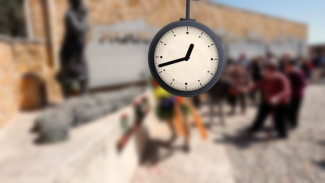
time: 12:42
